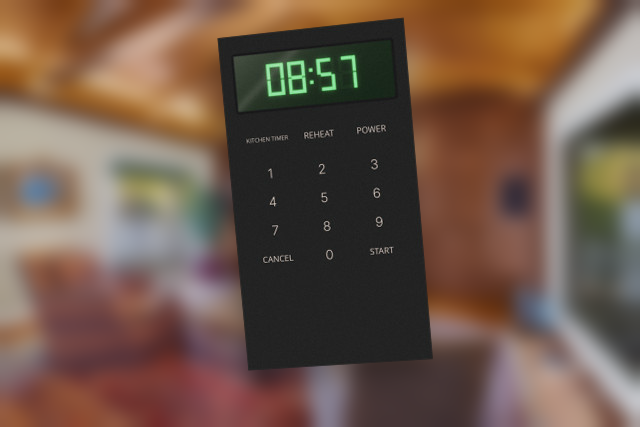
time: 8:57
